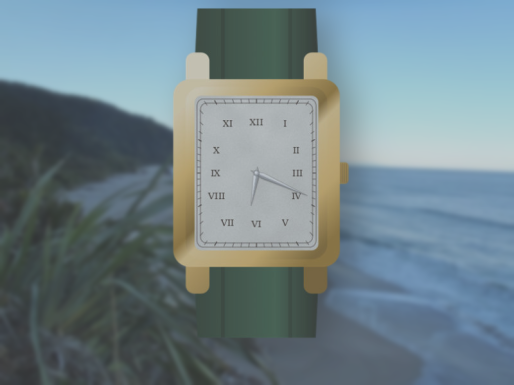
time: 6:19
